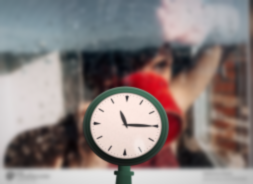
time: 11:15
